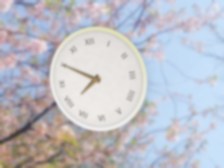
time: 7:50
